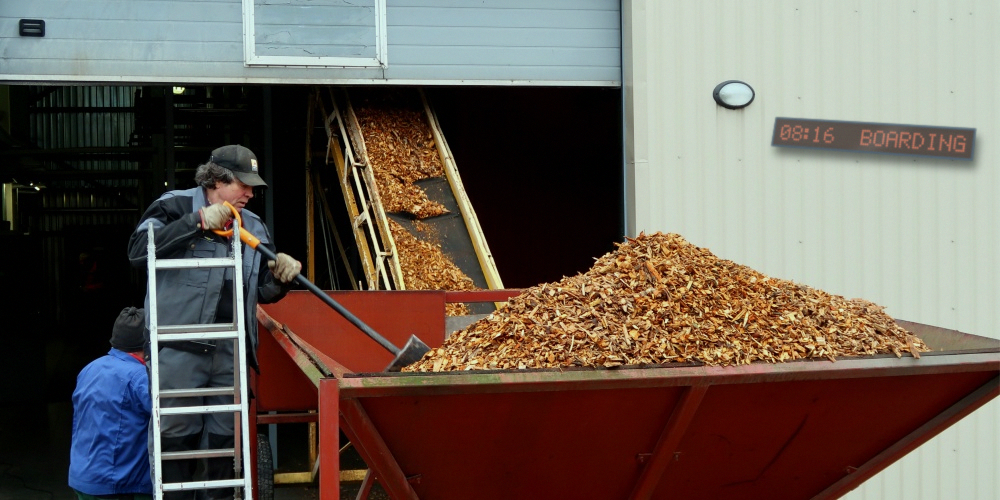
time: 8:16
